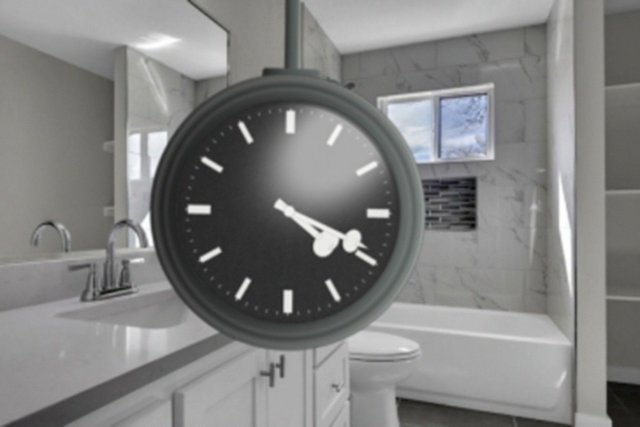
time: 4:19
